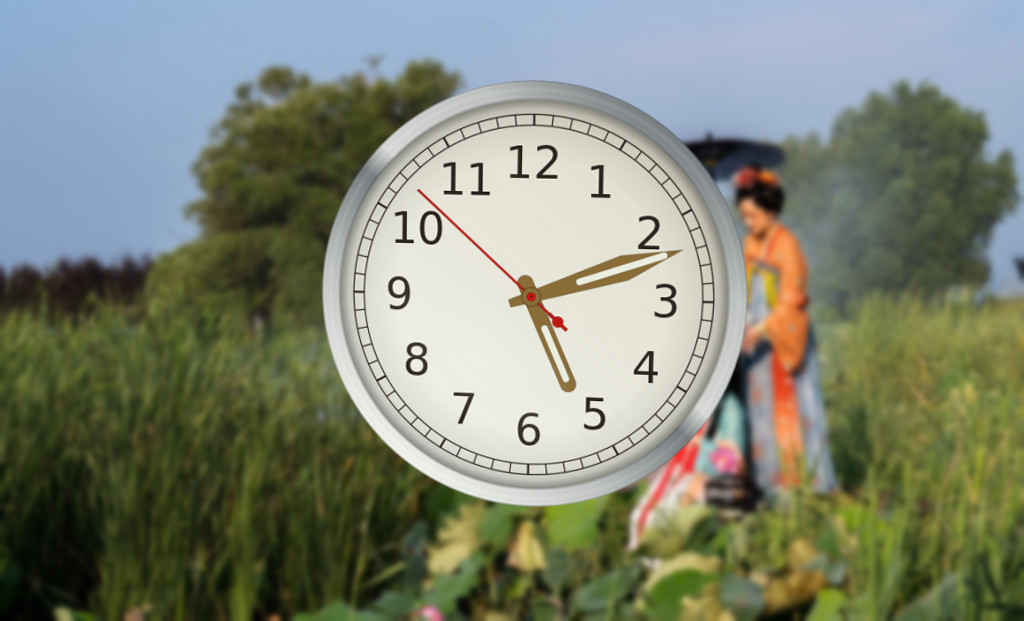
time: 5:11:52
